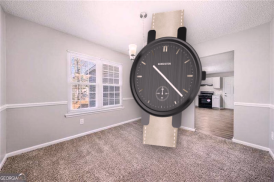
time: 10:22
